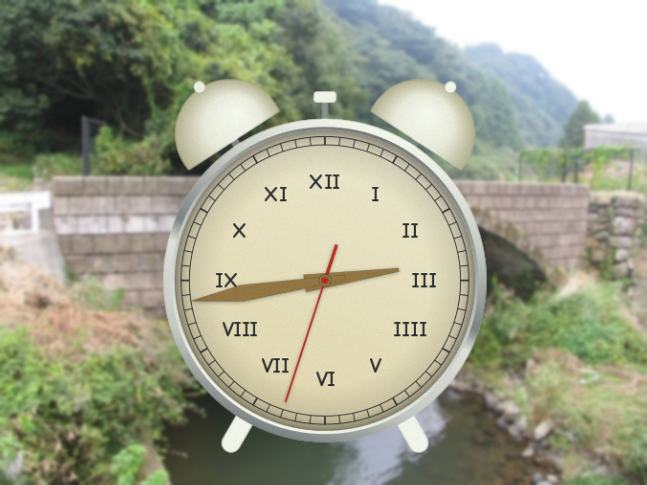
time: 2:43:33
